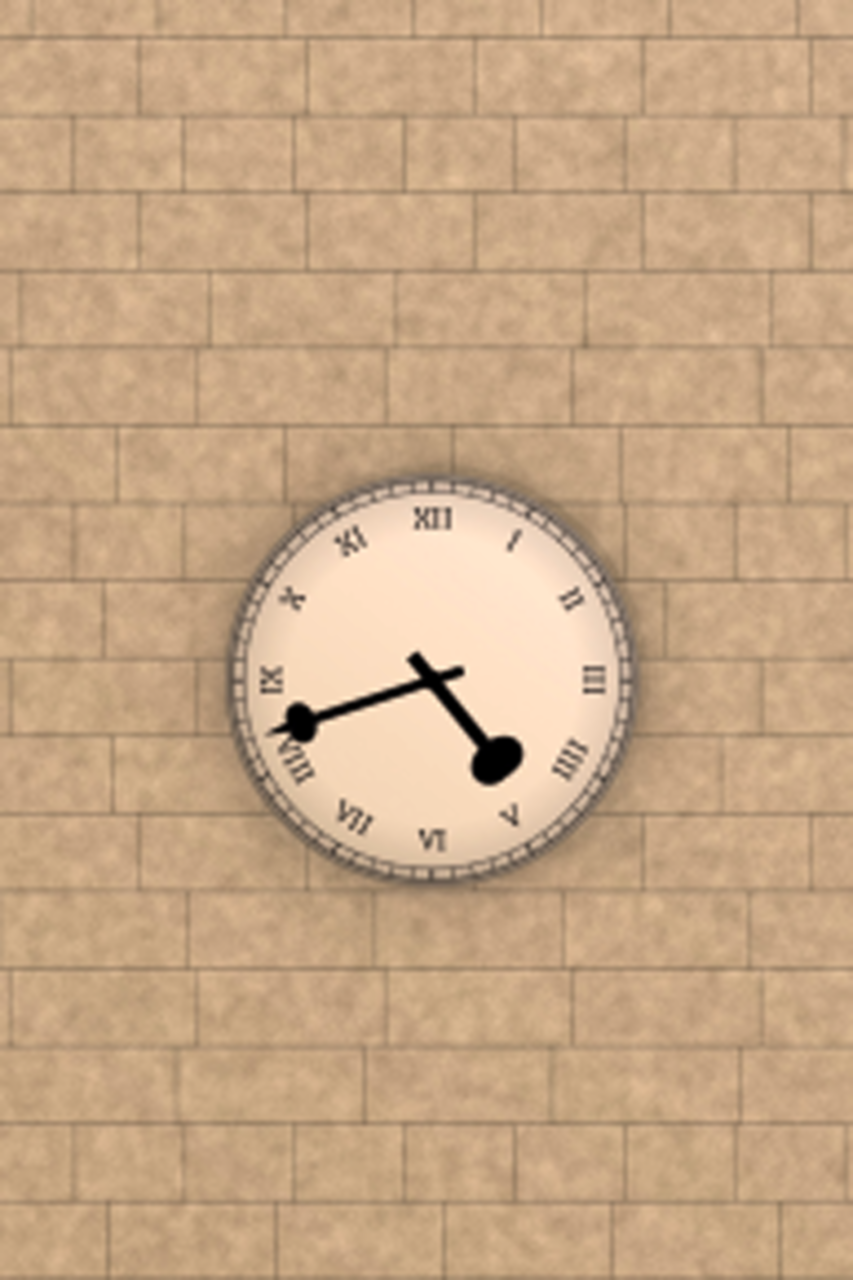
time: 4:42
